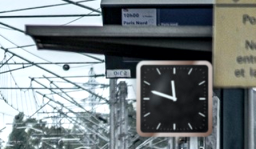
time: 11:48
